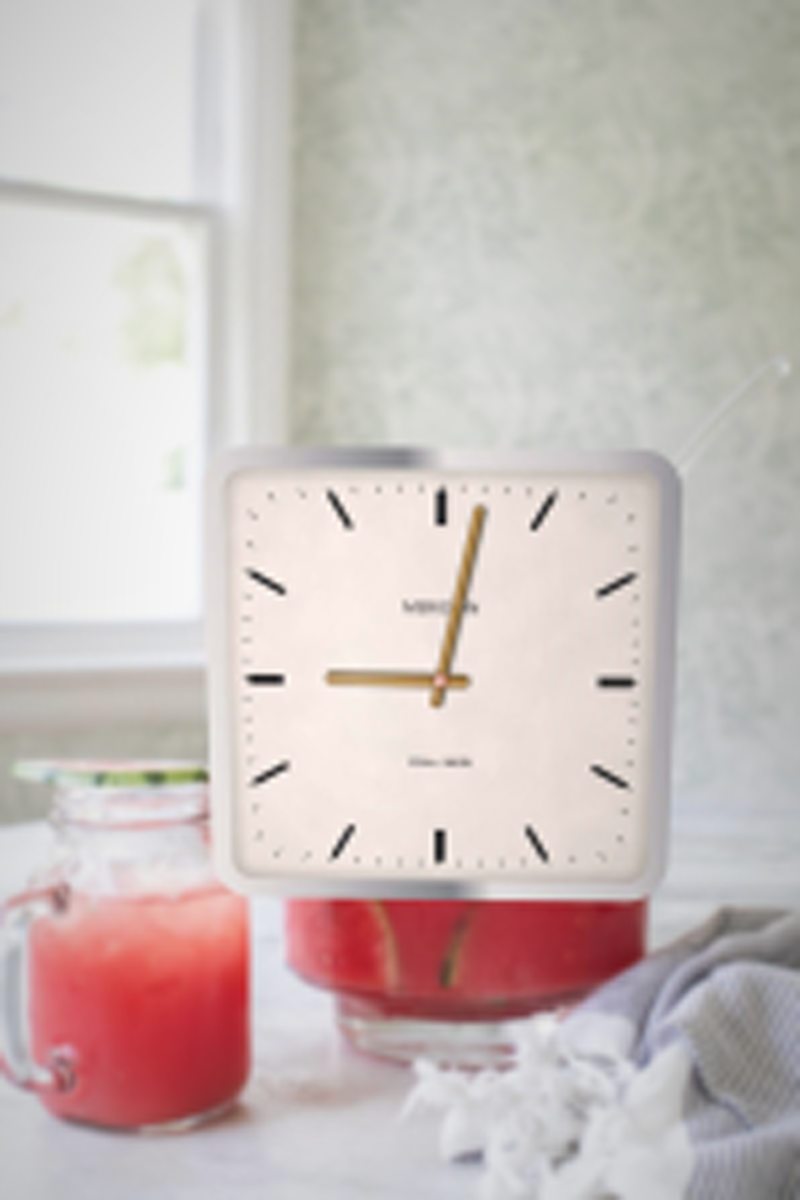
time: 9:02
